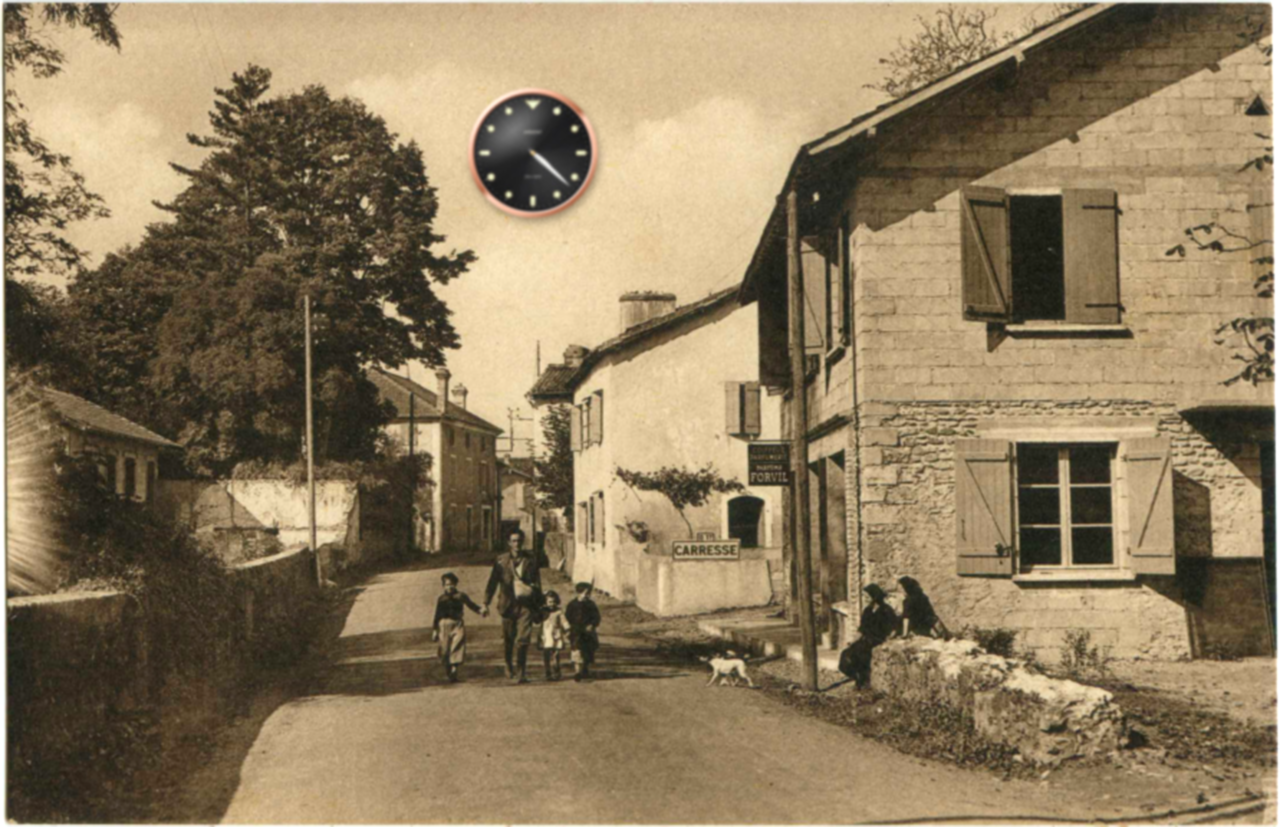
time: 4:22
